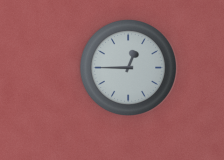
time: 12:45
